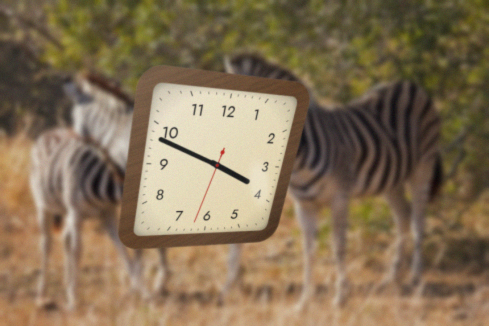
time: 3:48:32
